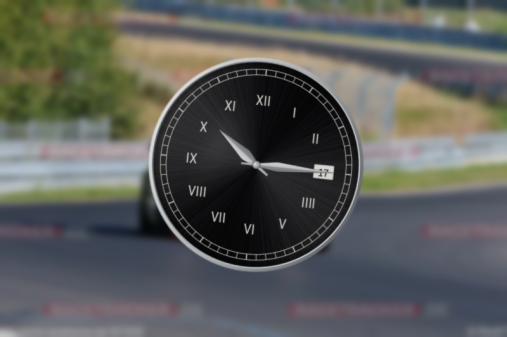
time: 10:15
